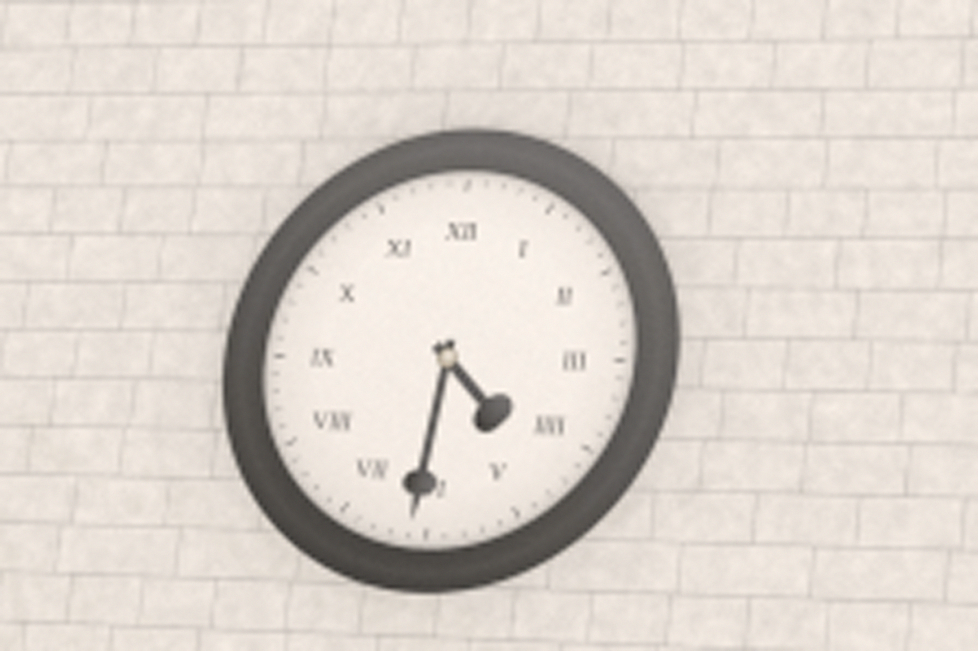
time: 4:31
